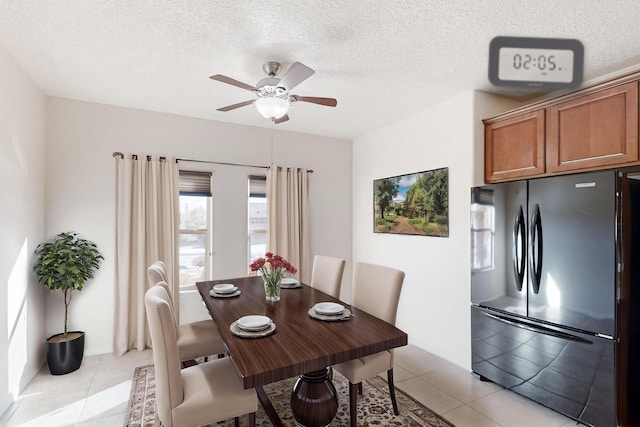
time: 2:05
